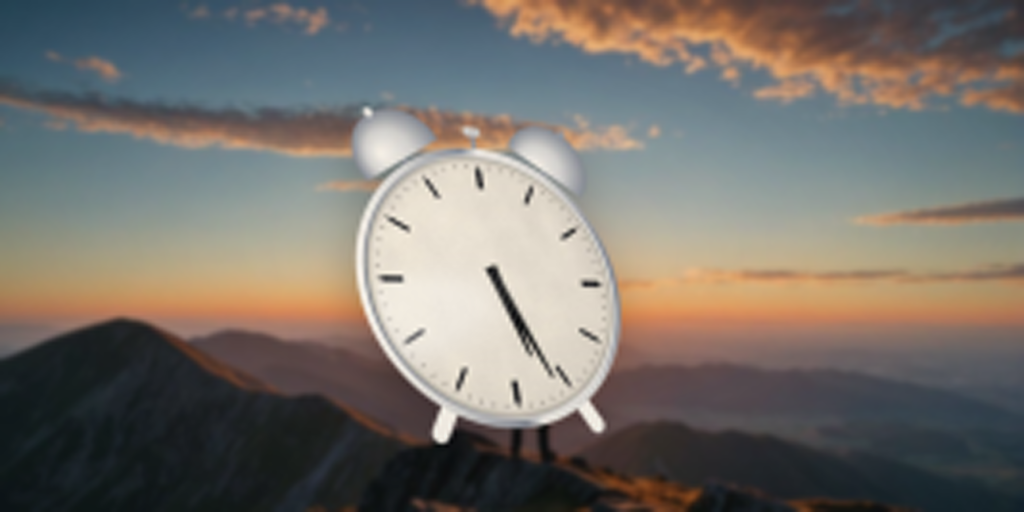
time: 5:26
